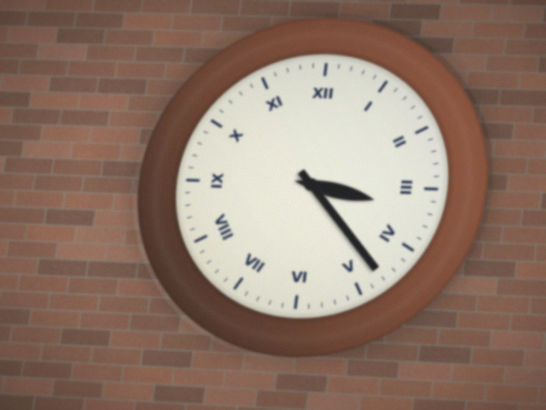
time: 3:23
